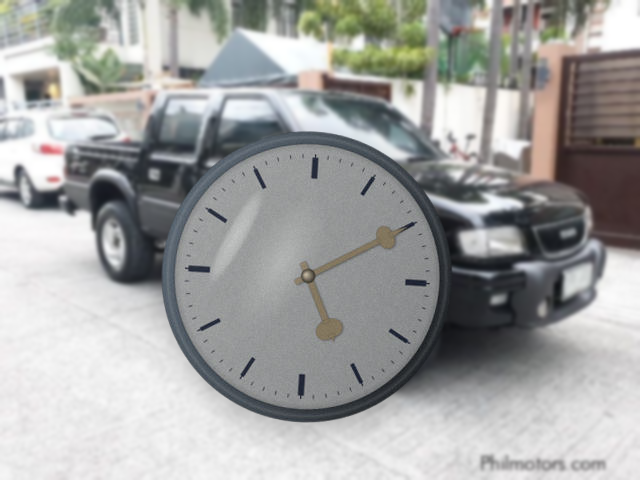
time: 5:10
